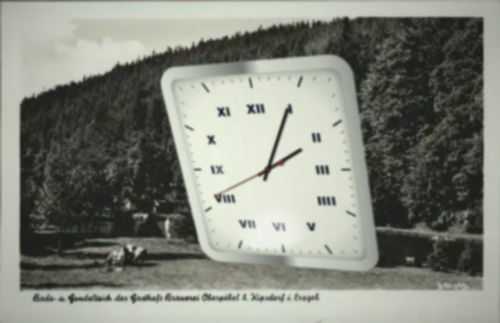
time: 2:04:41
